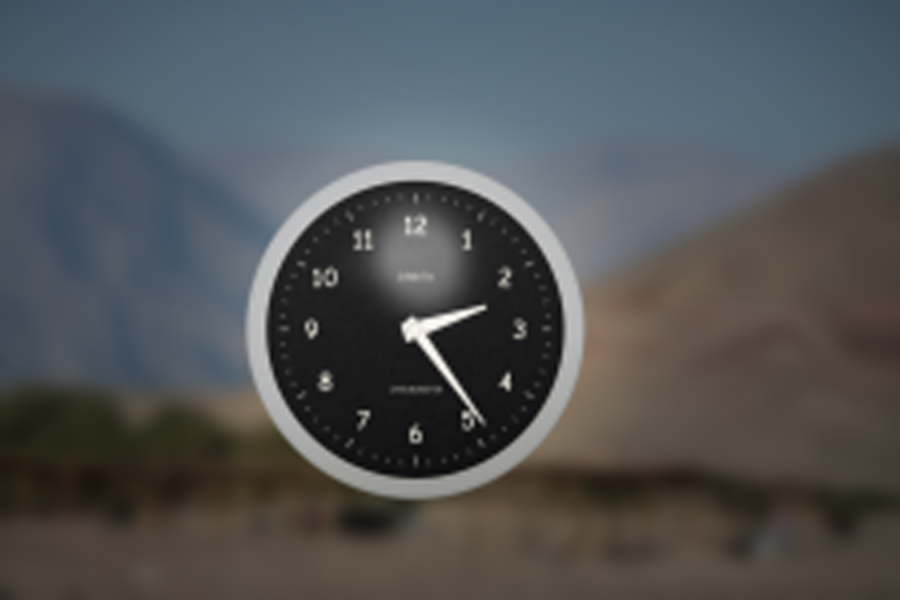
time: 2:24
